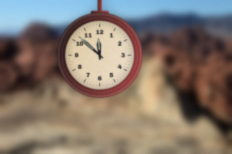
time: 11:52
